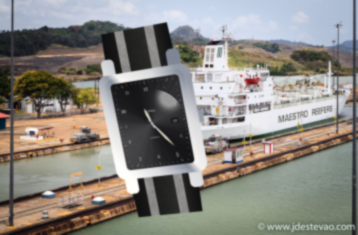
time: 11:24
